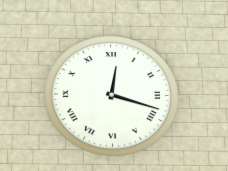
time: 12:18
